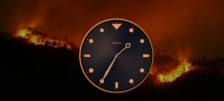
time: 1:35
